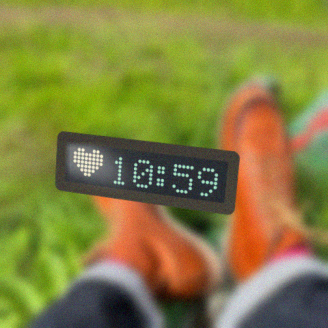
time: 10:59
